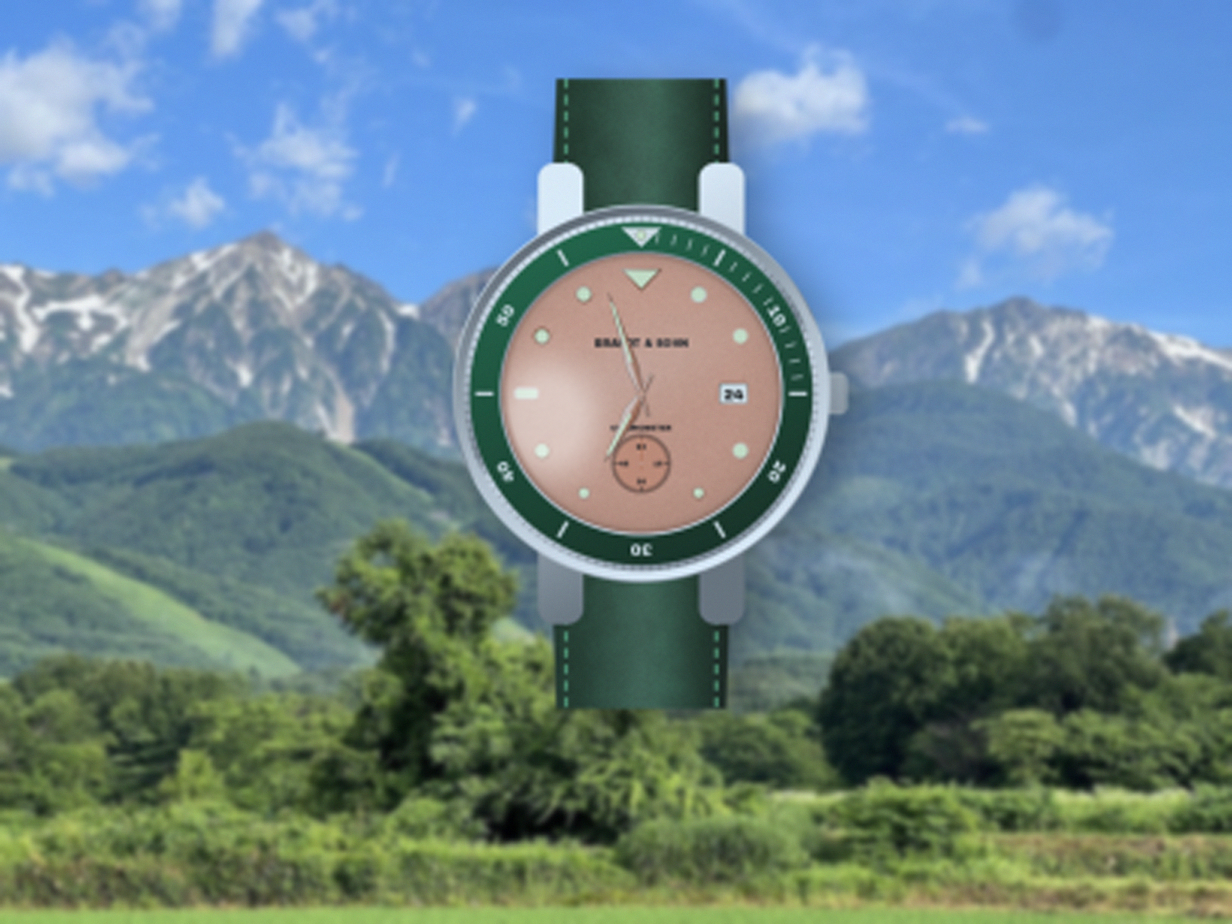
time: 6:57
